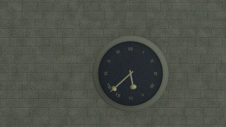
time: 5:38
